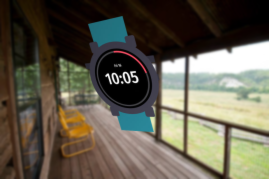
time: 10:05
